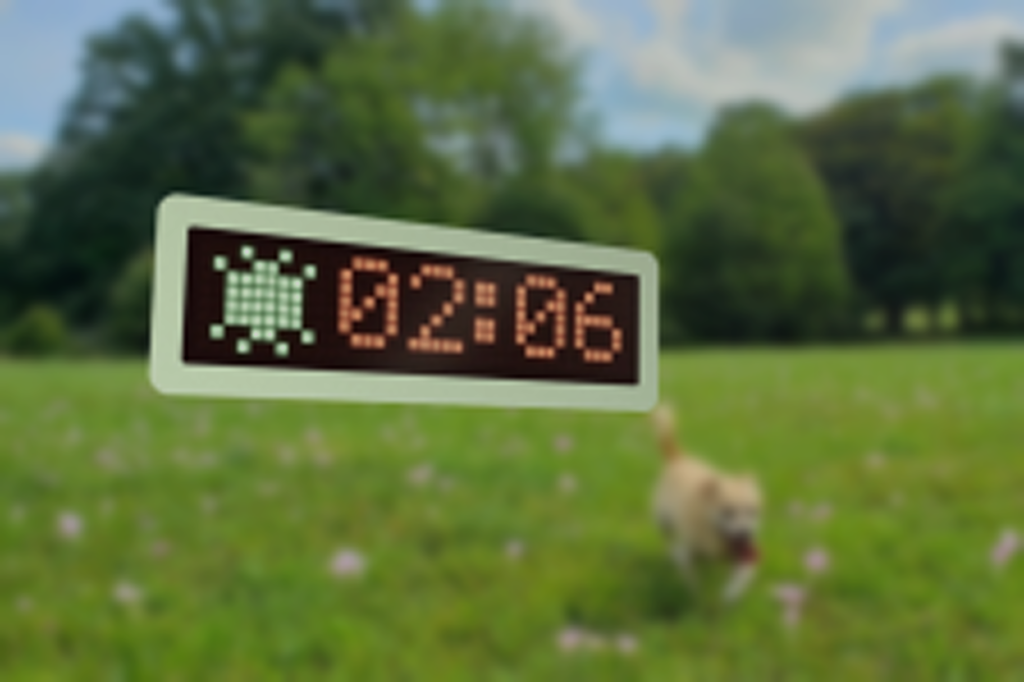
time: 2:06
